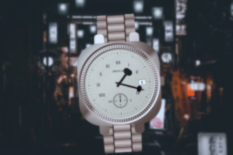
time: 1:18
